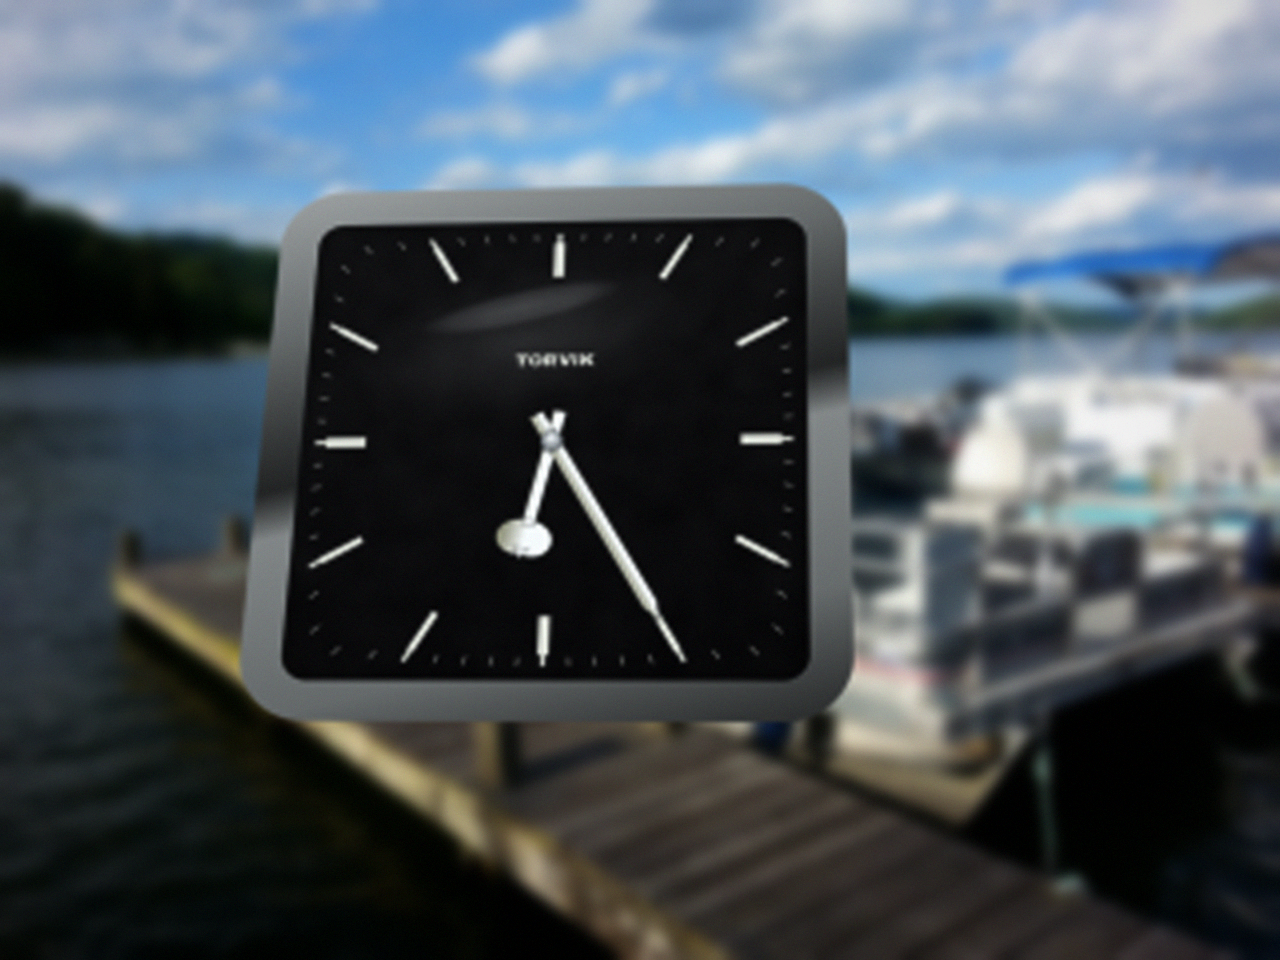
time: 6:25
